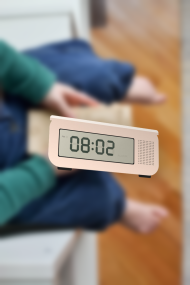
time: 8:02
